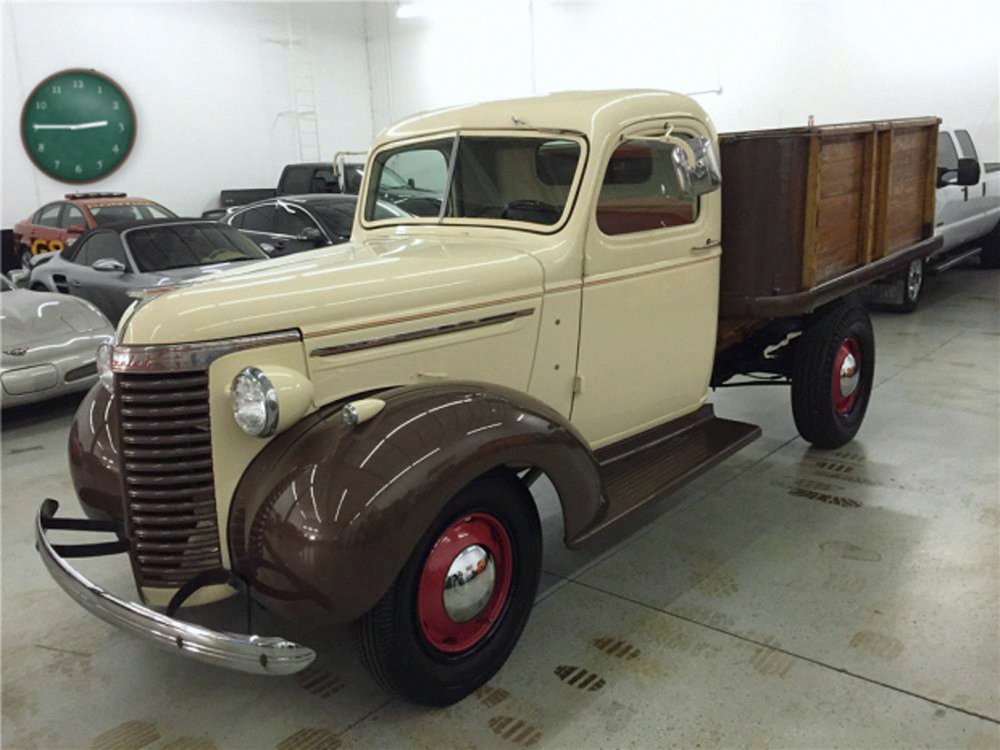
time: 2:45
